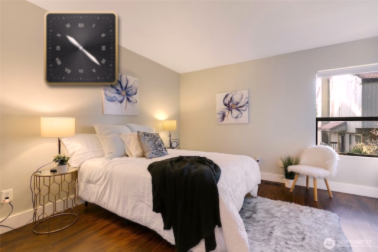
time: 10:22
